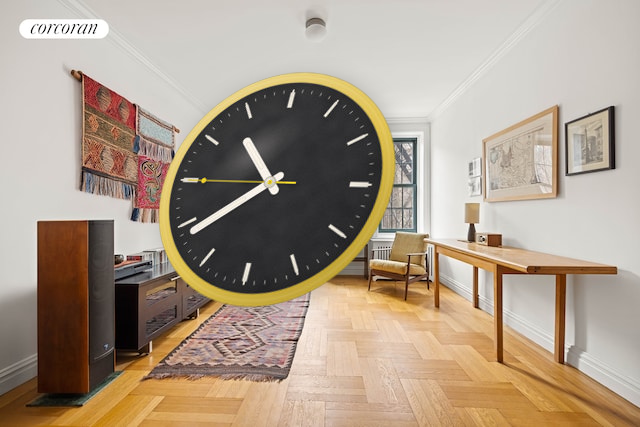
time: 10:38:45
